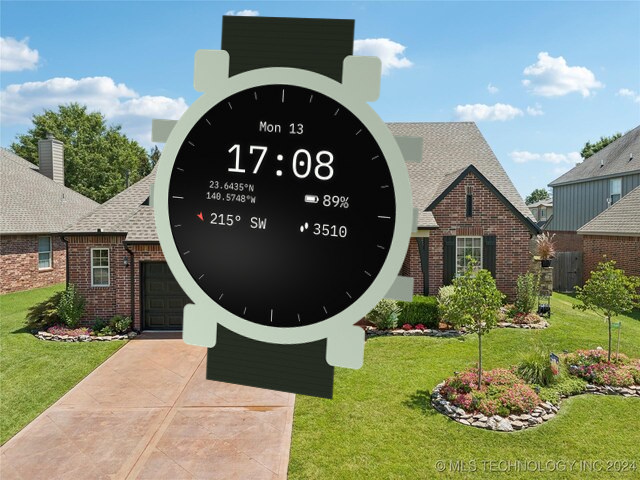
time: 17:08
